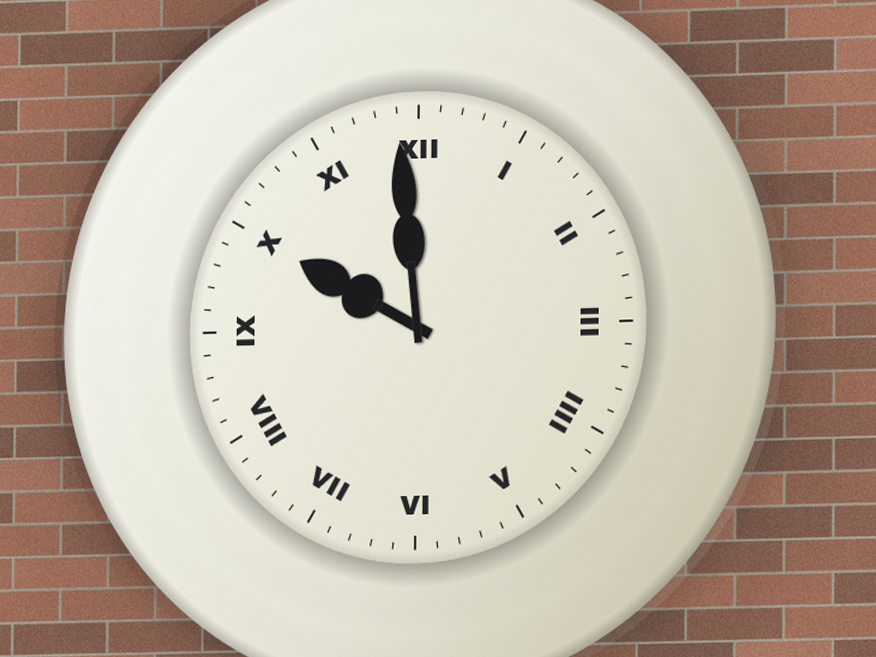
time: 9:59
